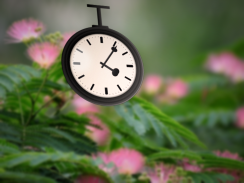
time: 4:06
